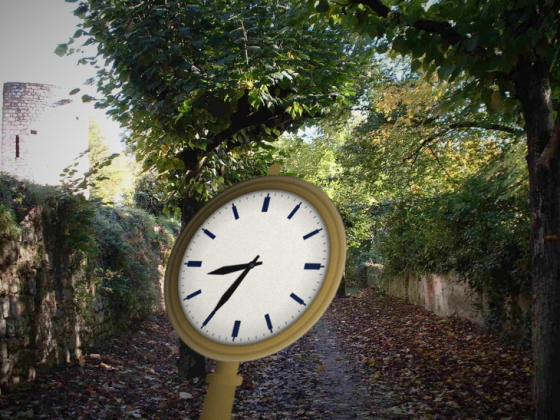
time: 8:35
